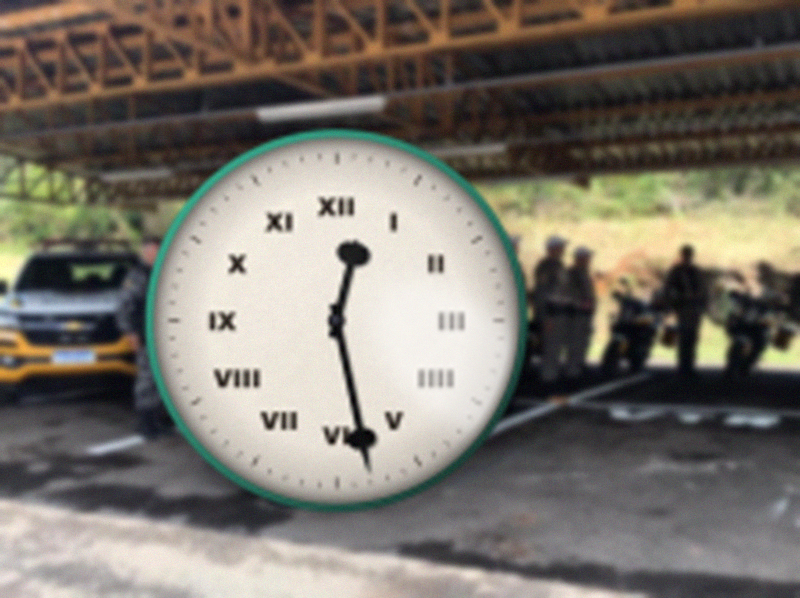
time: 12:28
